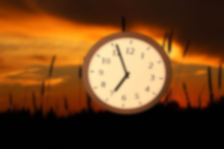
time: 6:56
